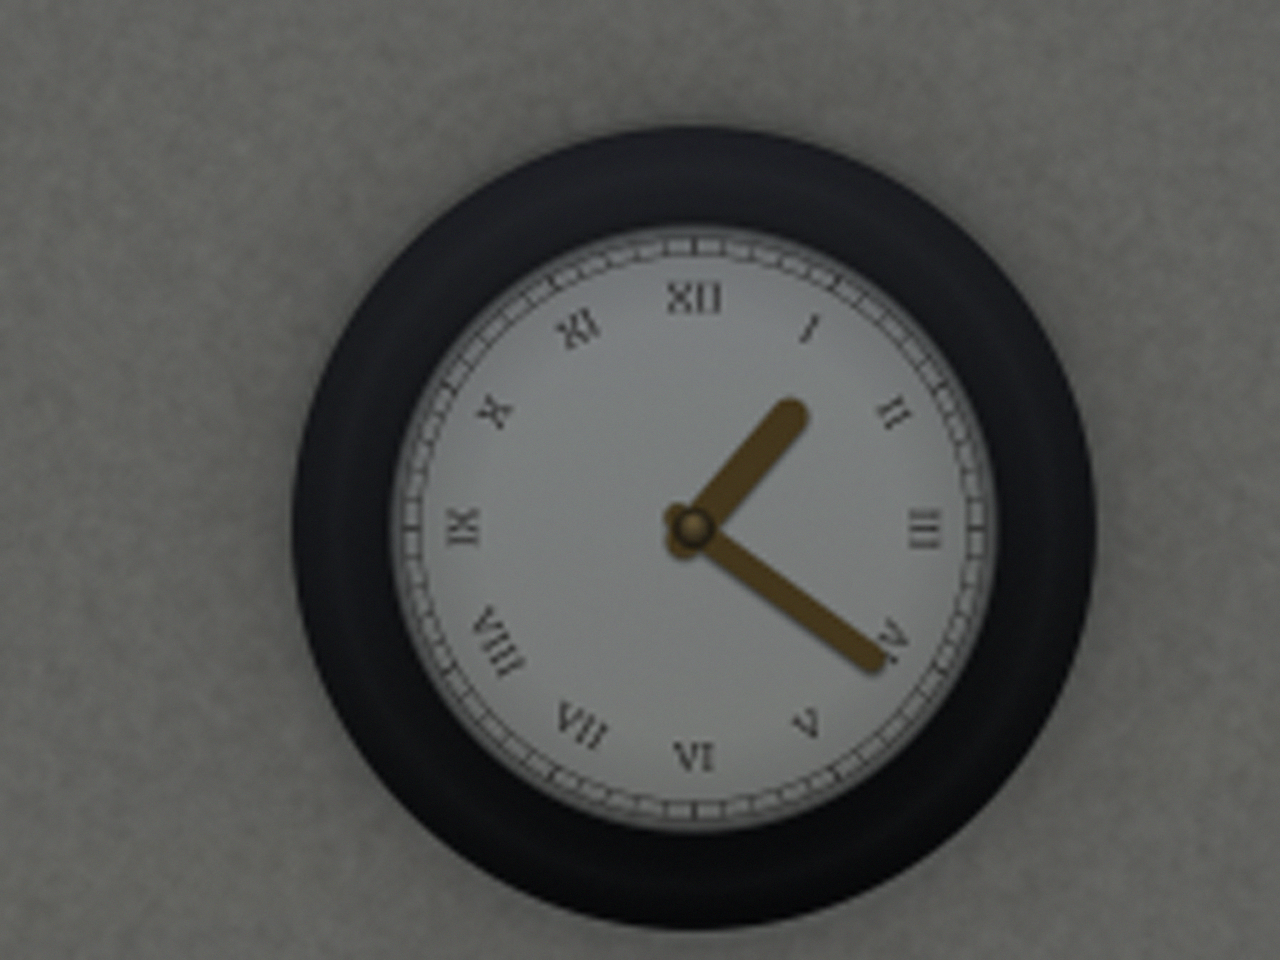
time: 1:21
